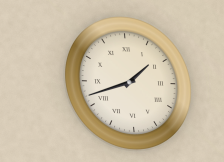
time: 1:42
